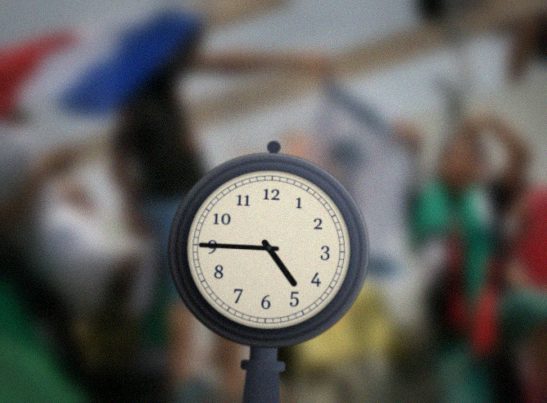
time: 4:45
